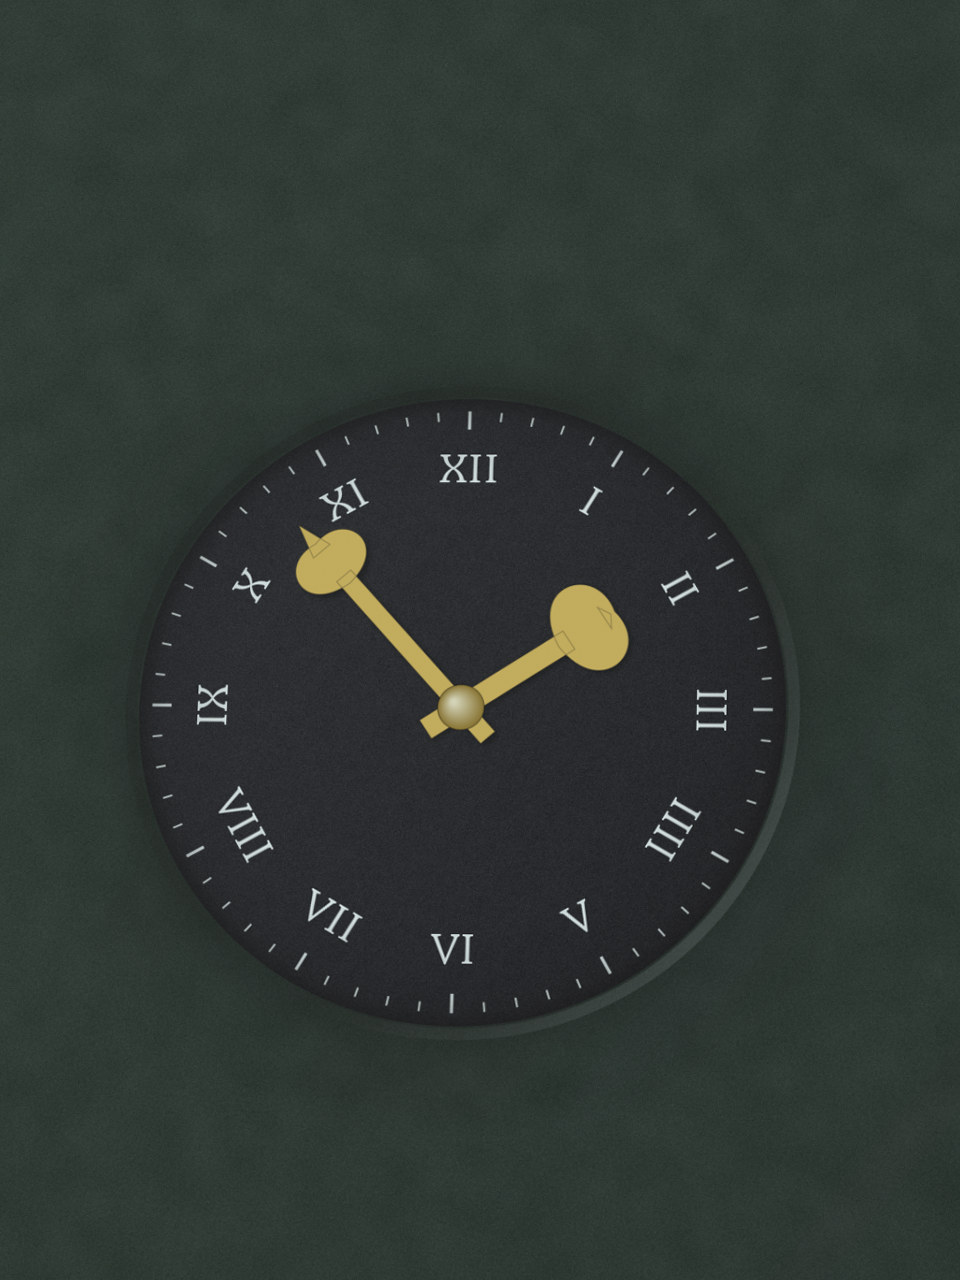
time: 1:53
